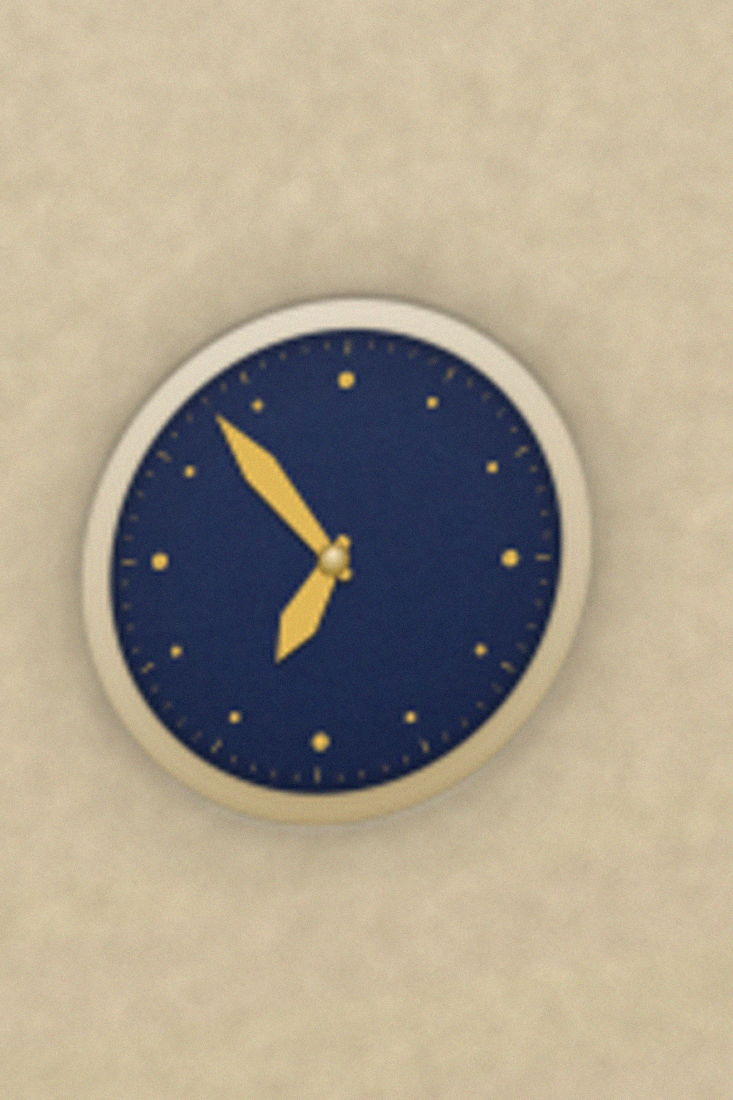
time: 6:53
